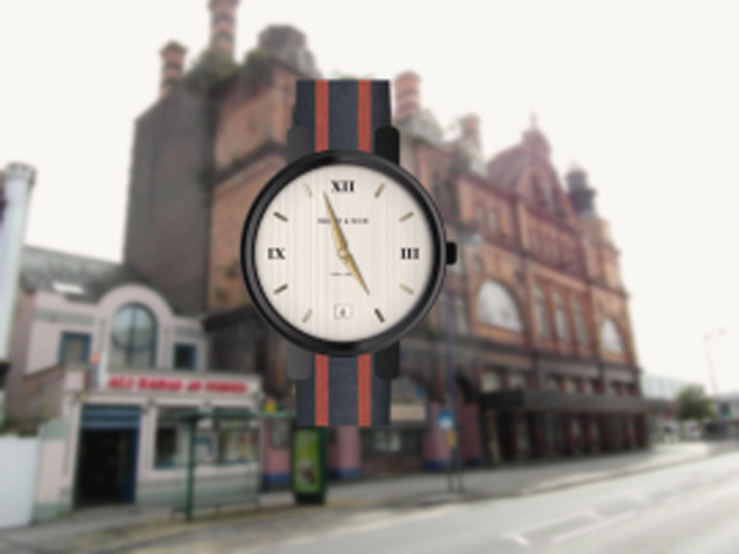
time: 4:57
